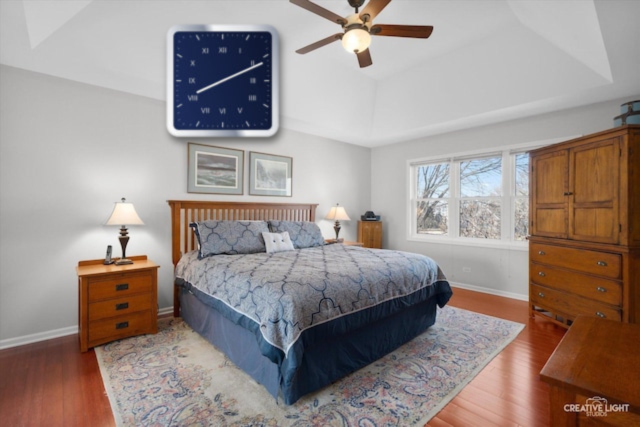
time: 8:11
